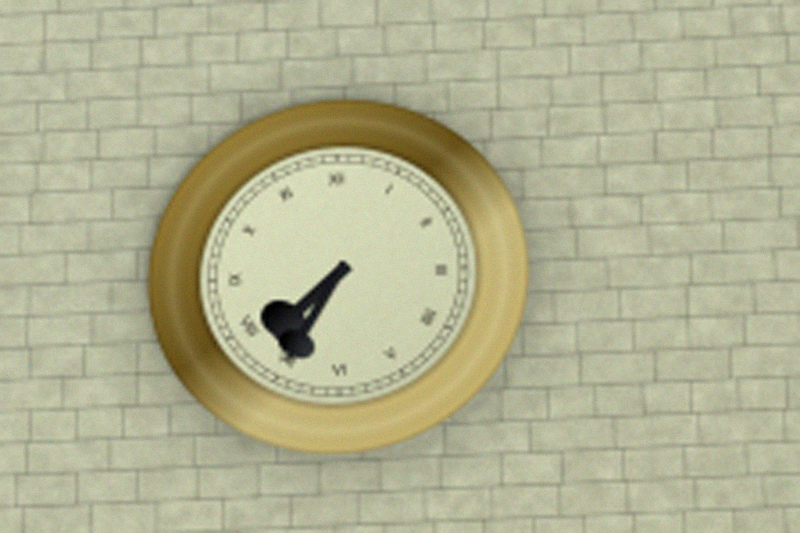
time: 7:35
